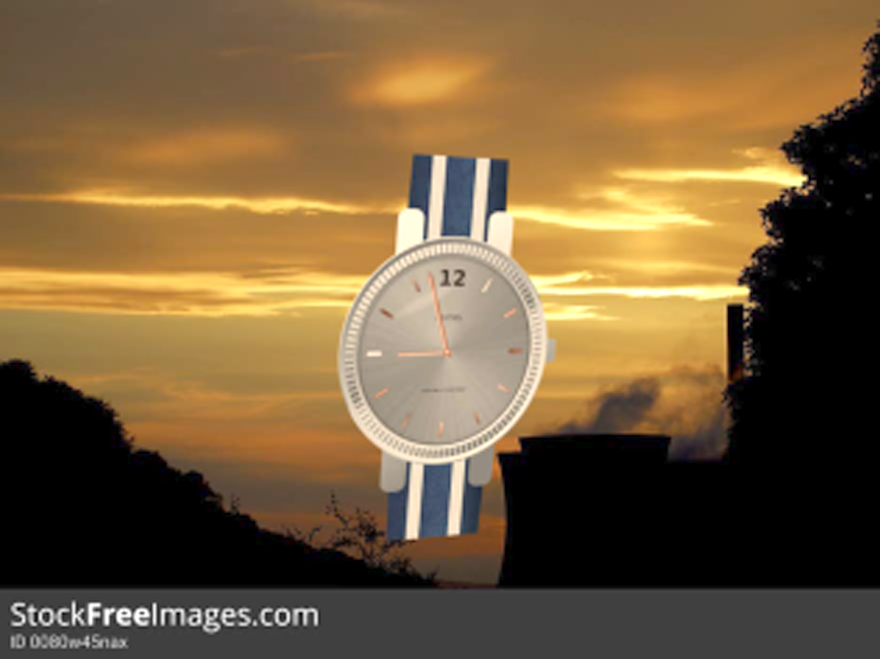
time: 8:57
